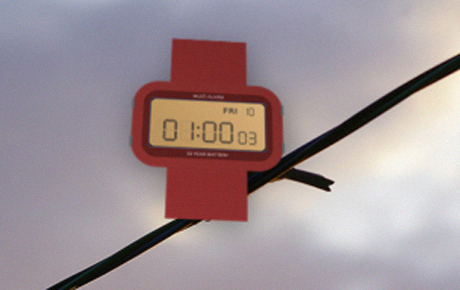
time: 1:00:03
